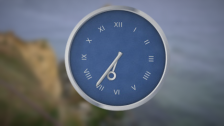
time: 6:36
